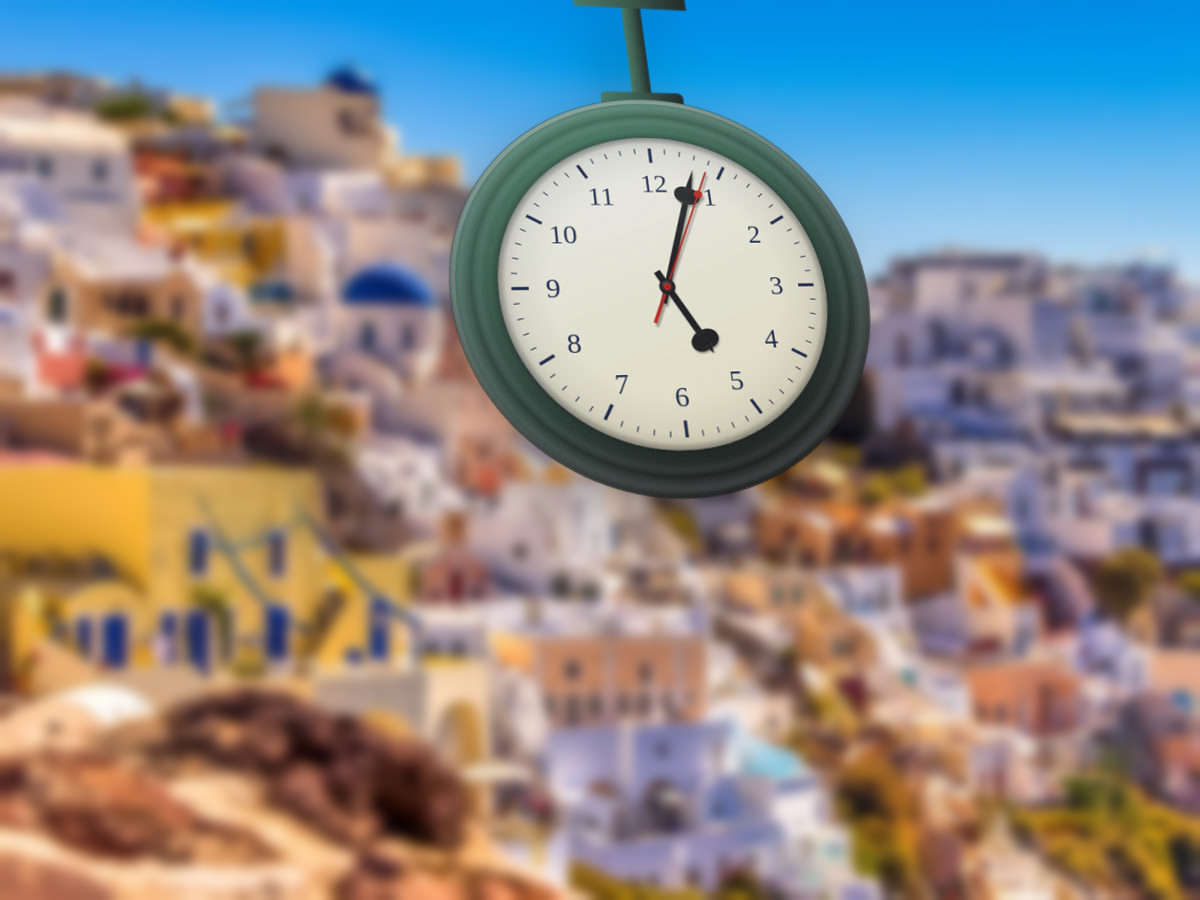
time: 5:03:04
